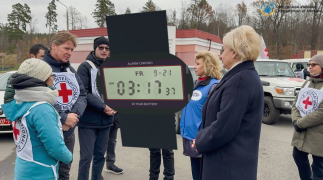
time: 3:17:37
